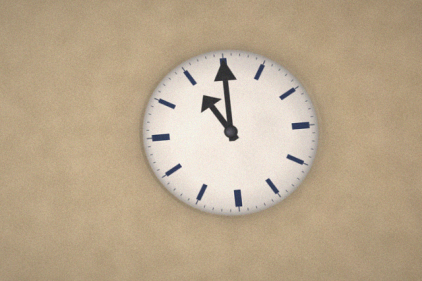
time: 11:00
